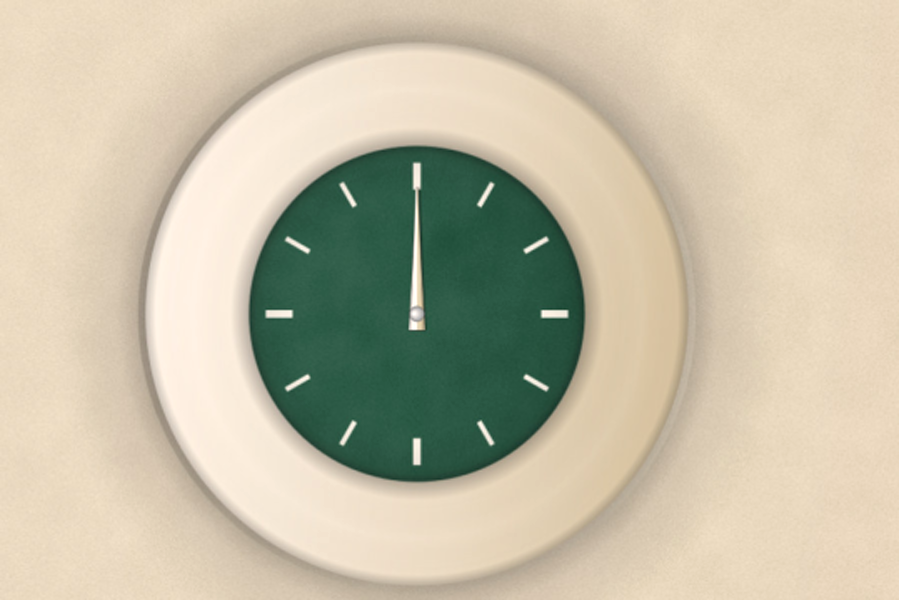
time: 12:00
